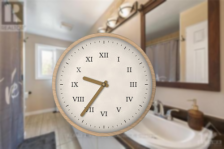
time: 9:36
